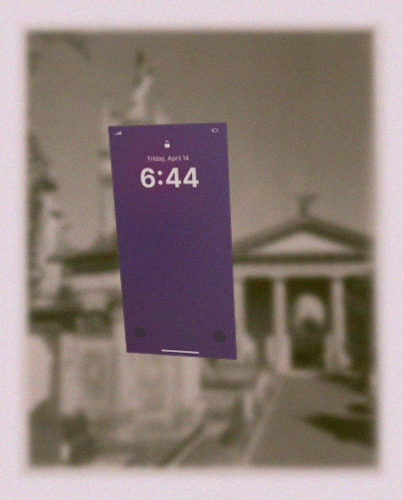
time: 6:44
